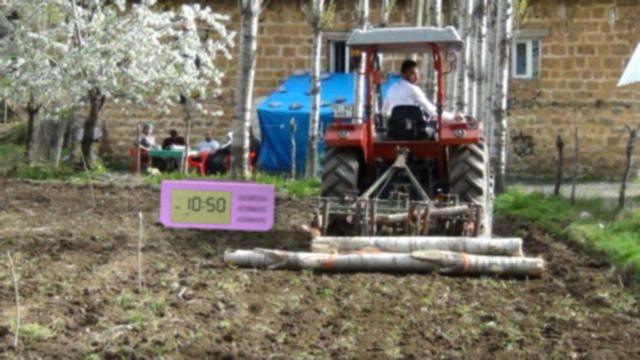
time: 10:50
